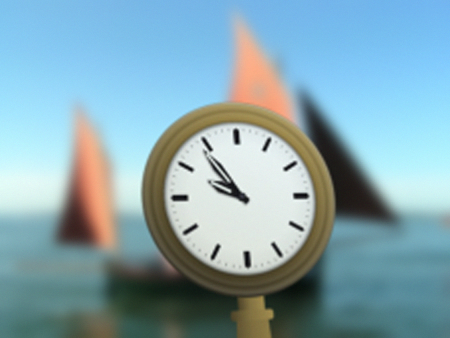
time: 9:54
